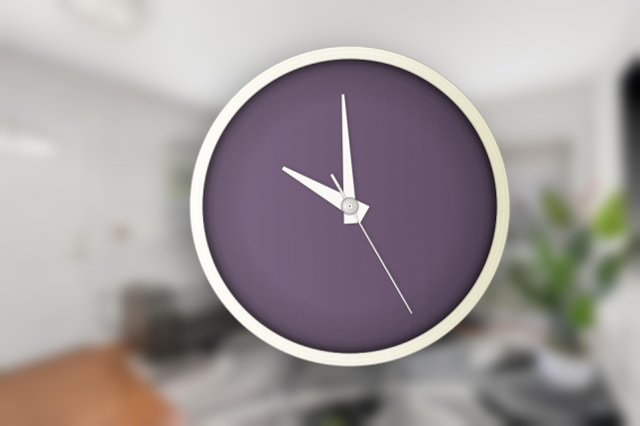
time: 9:59:25
